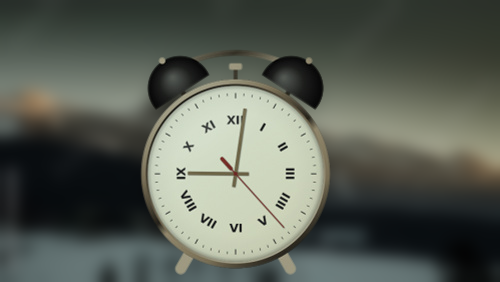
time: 9:01:23
